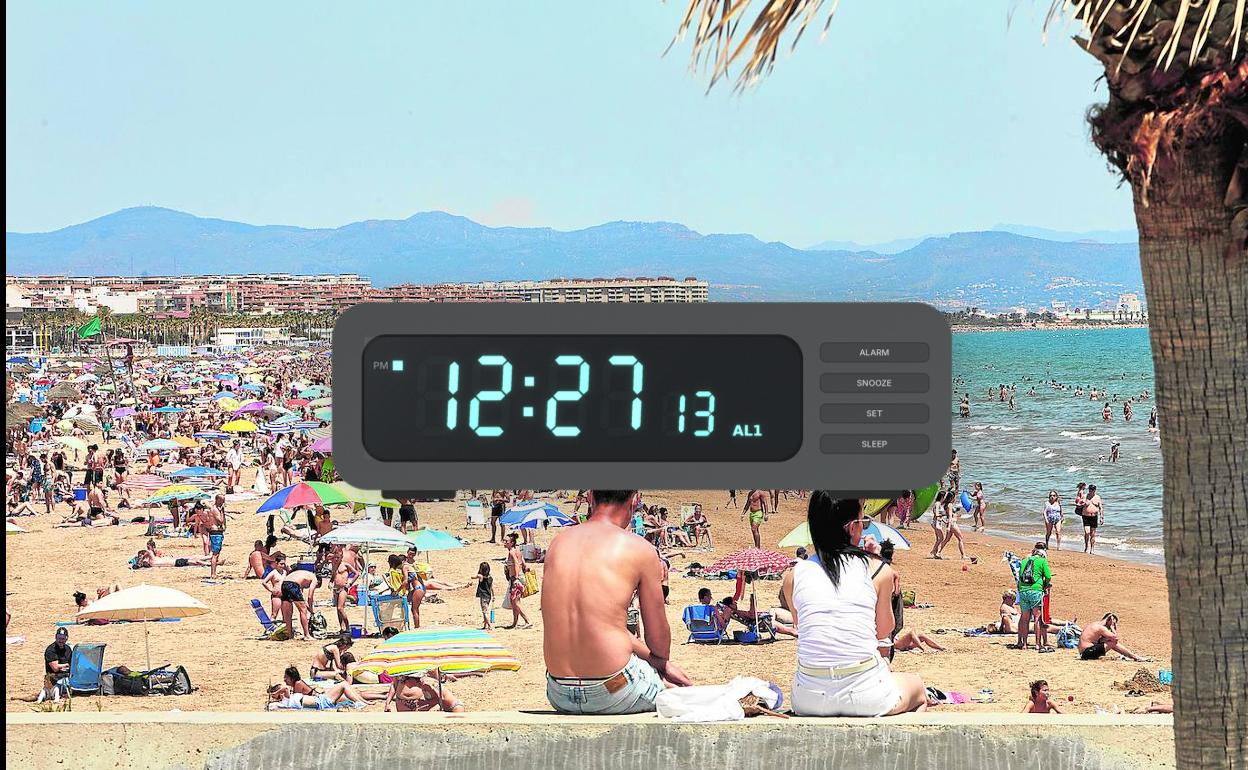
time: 12:27:13
